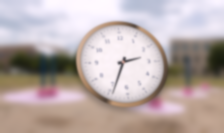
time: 2:34
